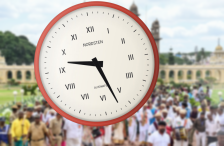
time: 9:27
